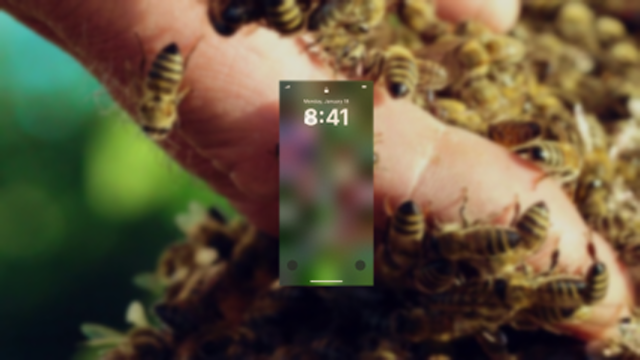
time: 8:41
